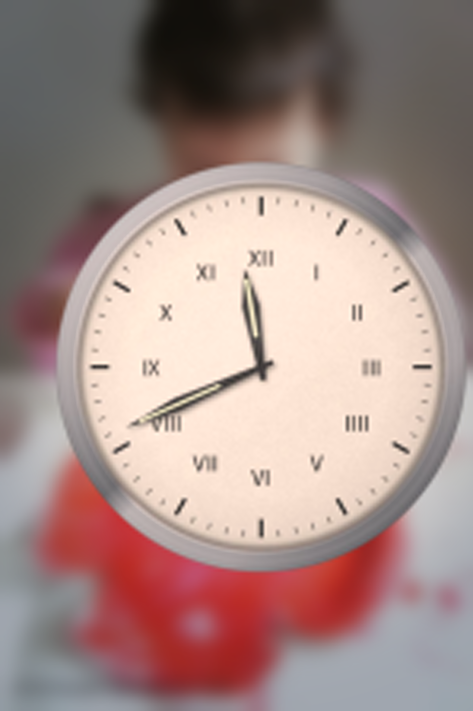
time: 11:41
